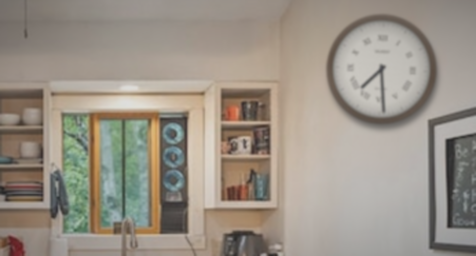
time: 7:29
